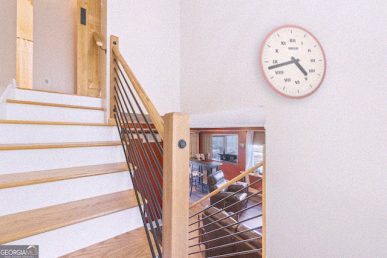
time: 4:43
